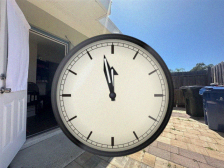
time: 11:58
